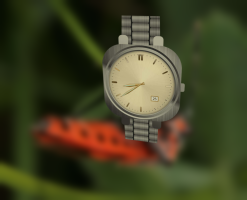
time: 8:39
